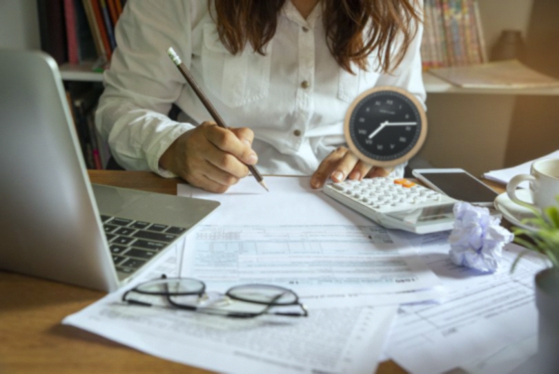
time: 7:13
